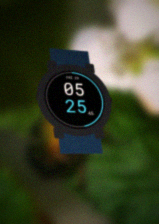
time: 5:25
